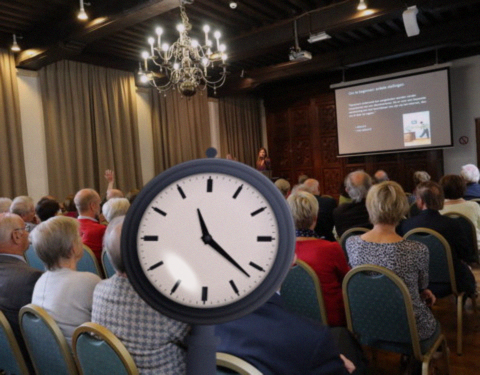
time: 11:22
